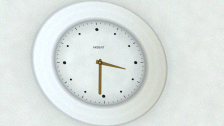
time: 3:31
